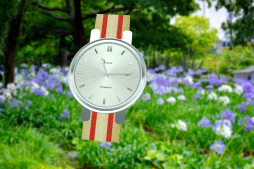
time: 11:14
